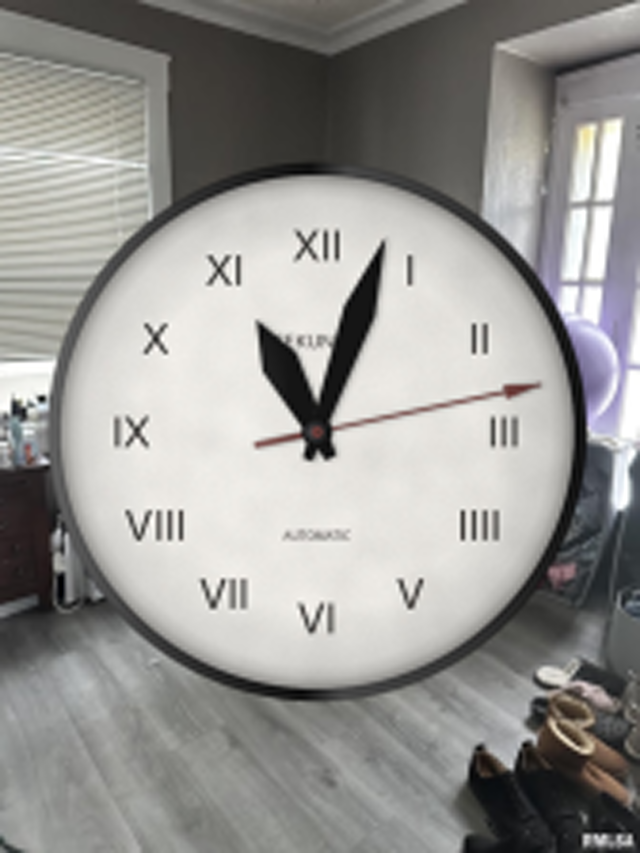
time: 11:03:13
